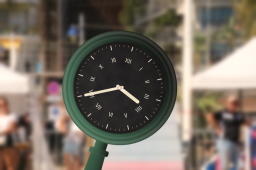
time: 3:40
